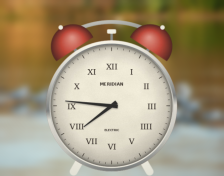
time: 7:46
